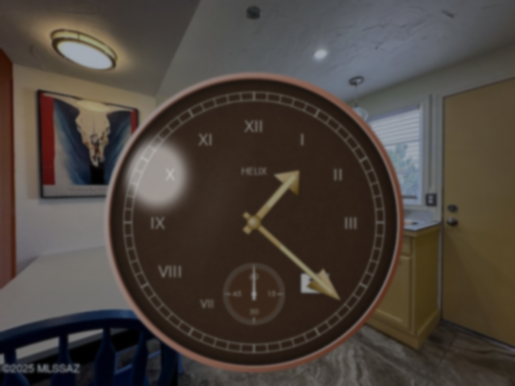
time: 1:22
